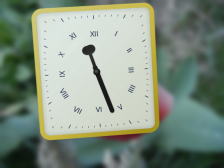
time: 11:27
